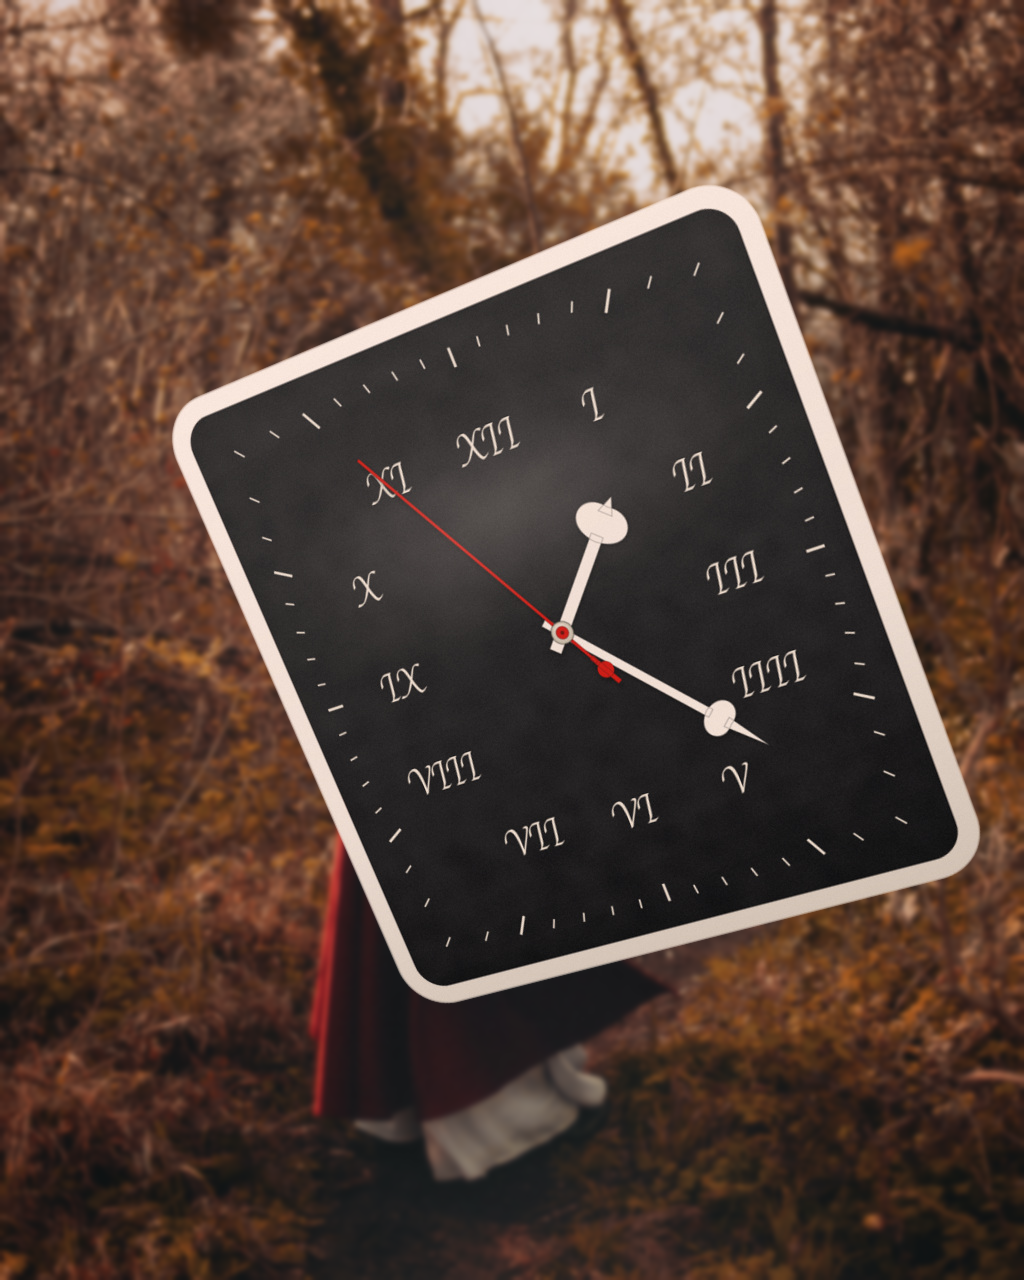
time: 1:22:55
